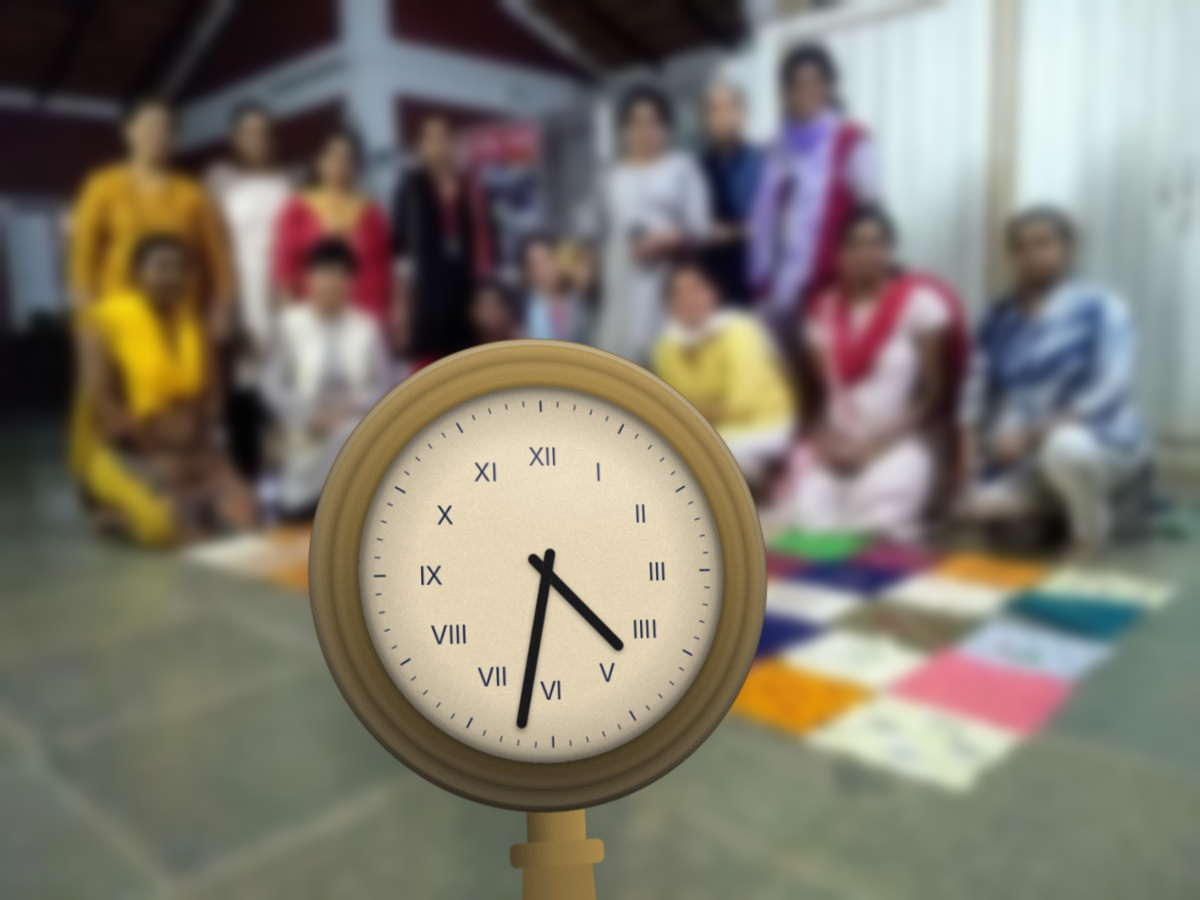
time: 4:32
